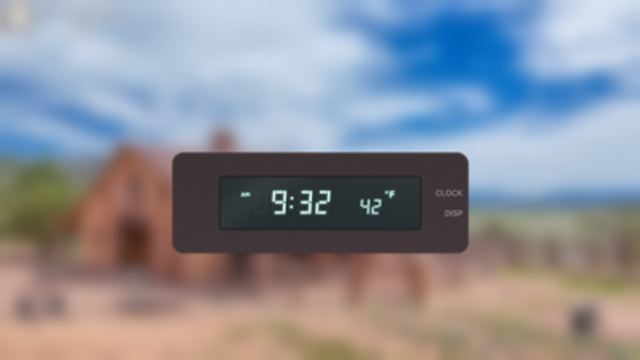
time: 9:32
